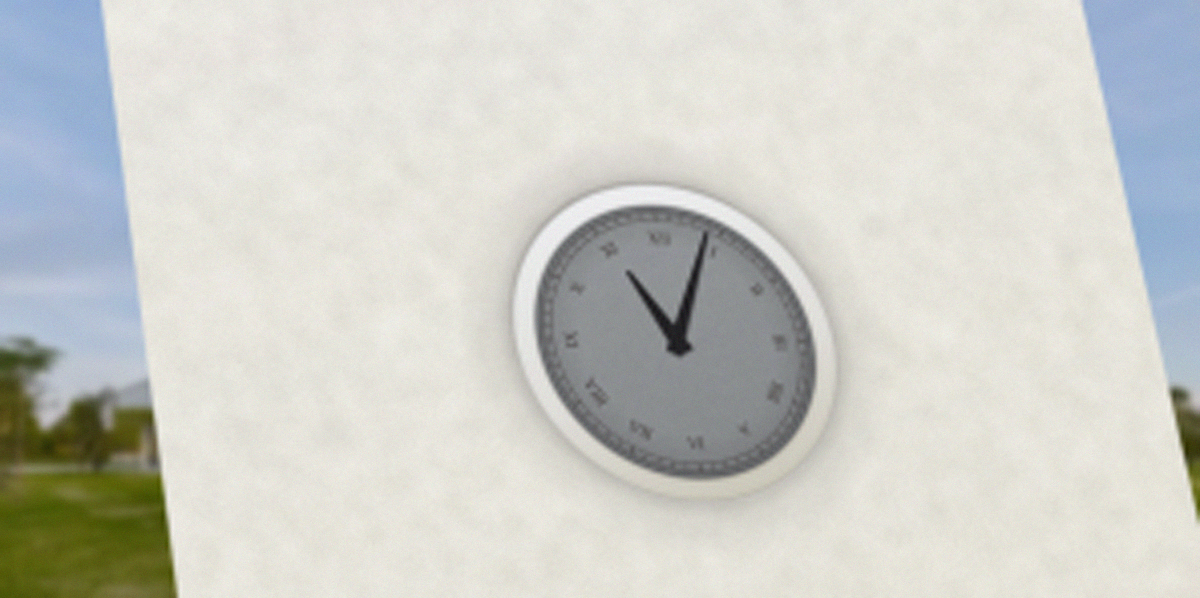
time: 11:04
